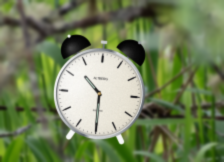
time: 10:30
